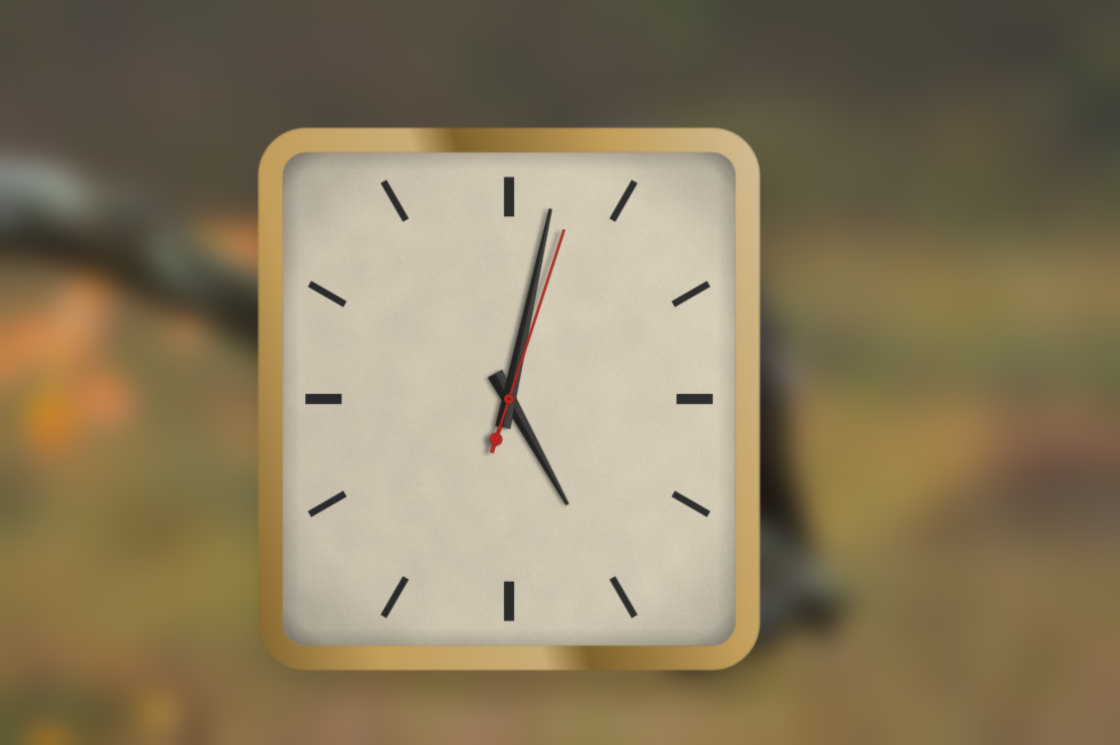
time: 5:02:03
